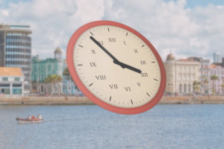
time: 3:54
